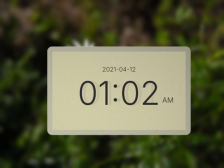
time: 1:02
